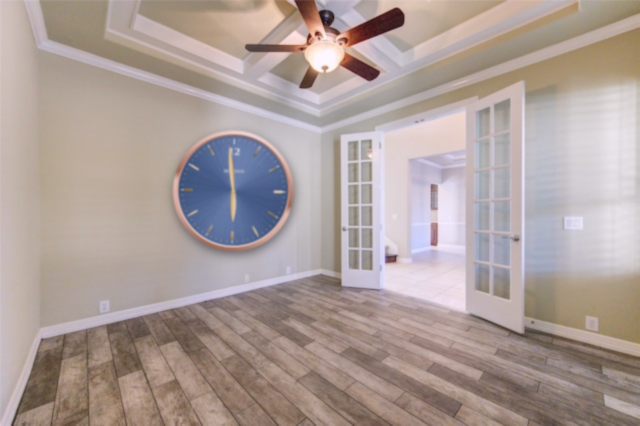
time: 5:59
